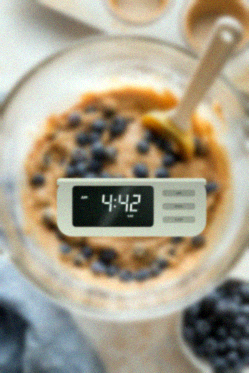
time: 4:42
